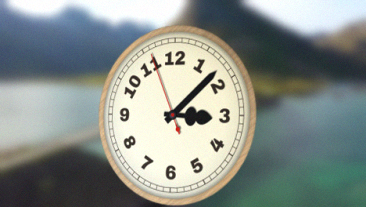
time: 3:07:56
